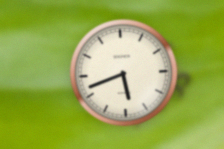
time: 5:42
